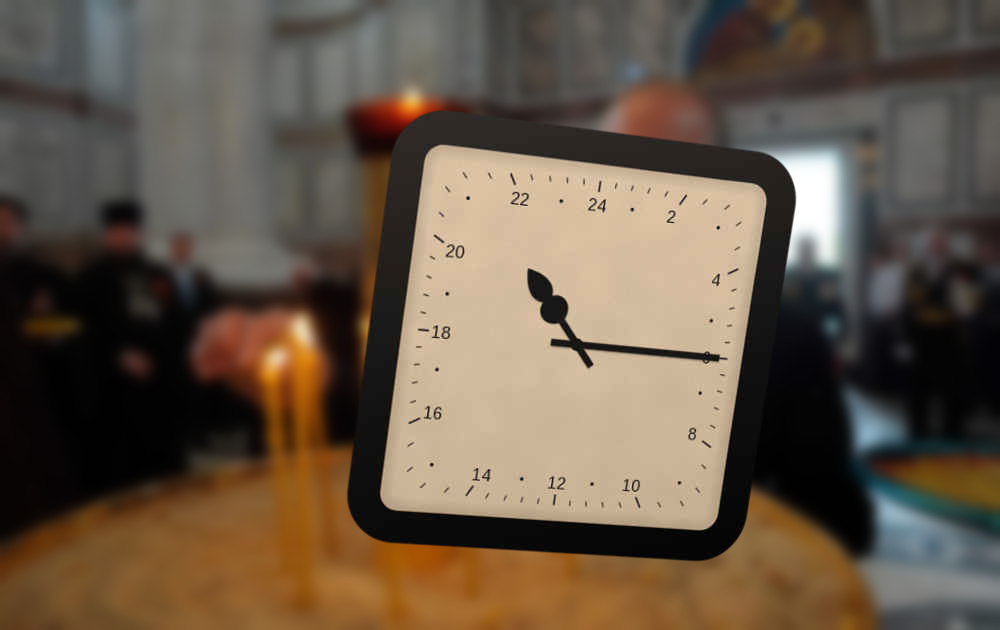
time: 21:15
